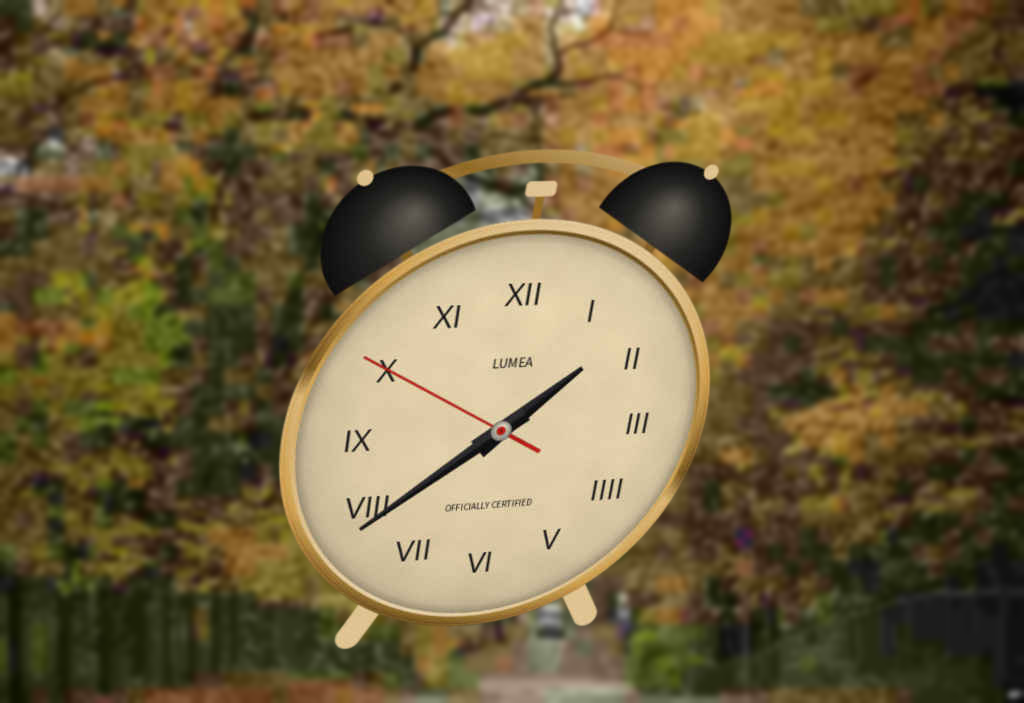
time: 1:38:50
